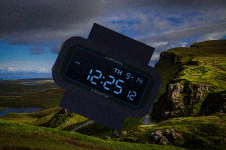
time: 12:25:12
